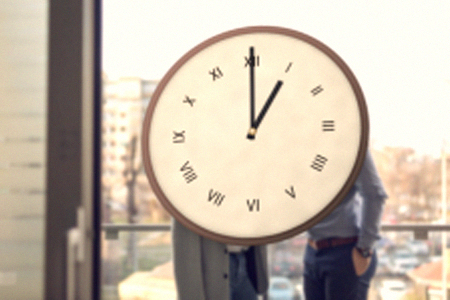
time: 1:00
